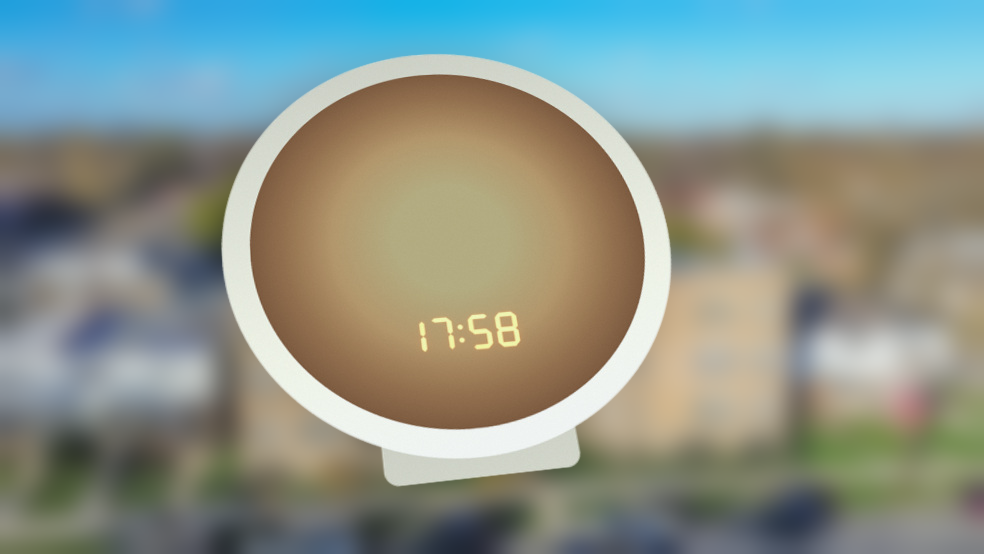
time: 17:58
